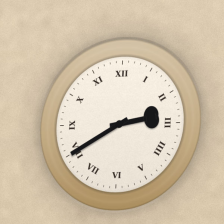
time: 2:40
